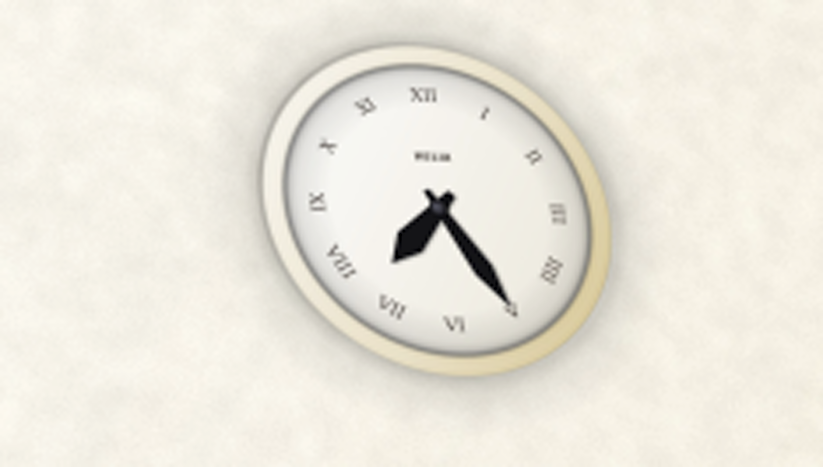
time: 7:25
